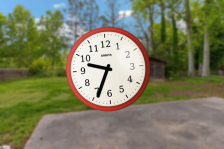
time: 9:34
